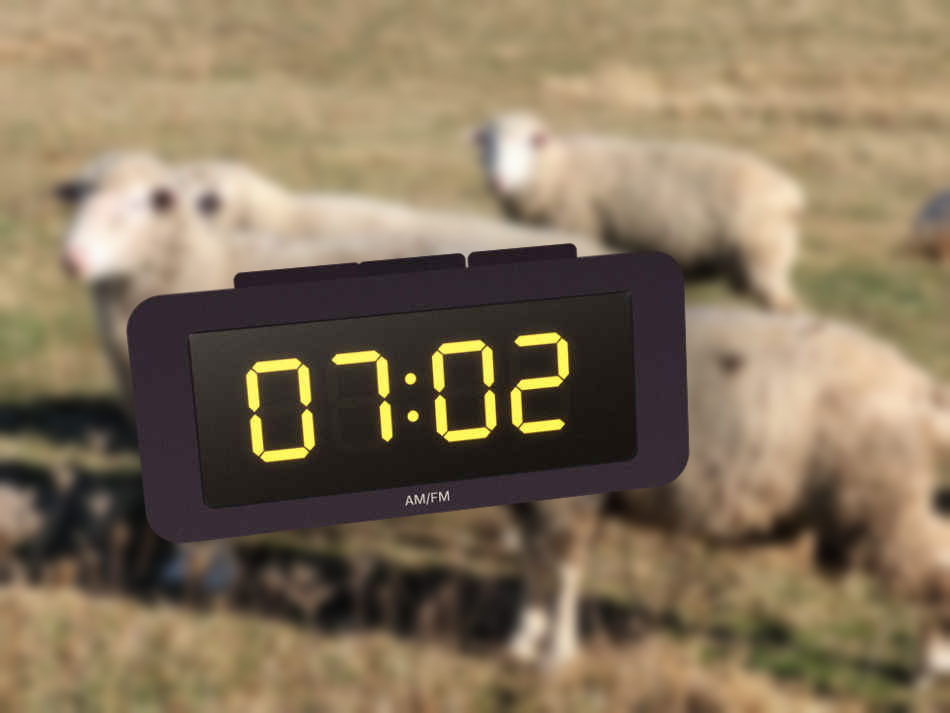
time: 7:02
